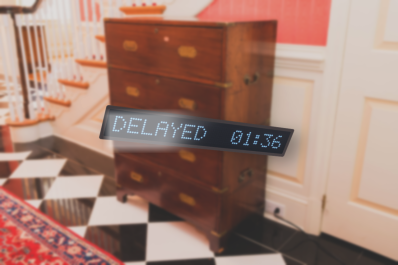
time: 1:36
